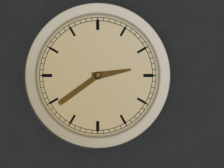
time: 2:39
